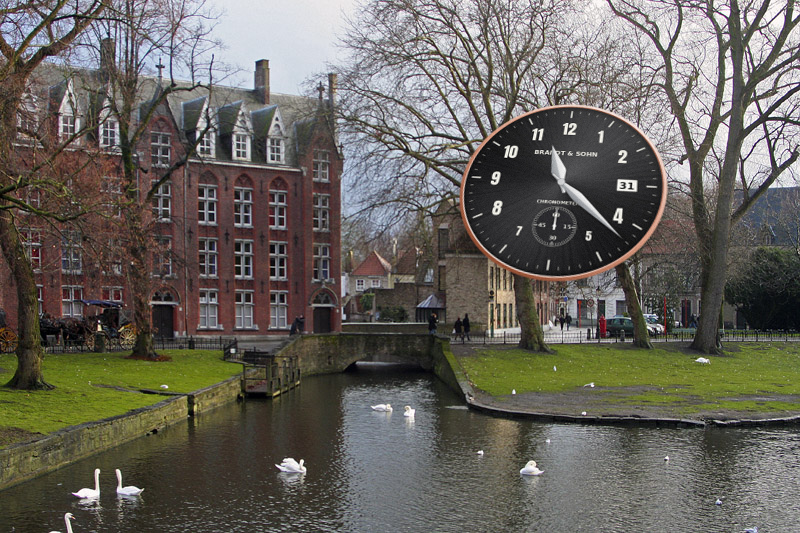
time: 11:22
